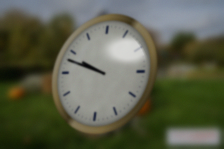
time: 9:48
